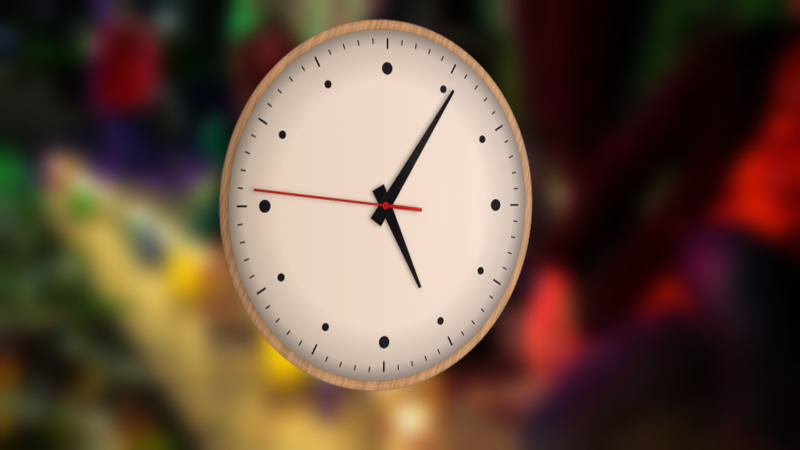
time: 5:05:46
